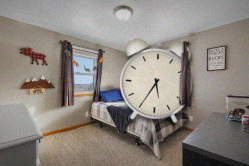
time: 5:35
